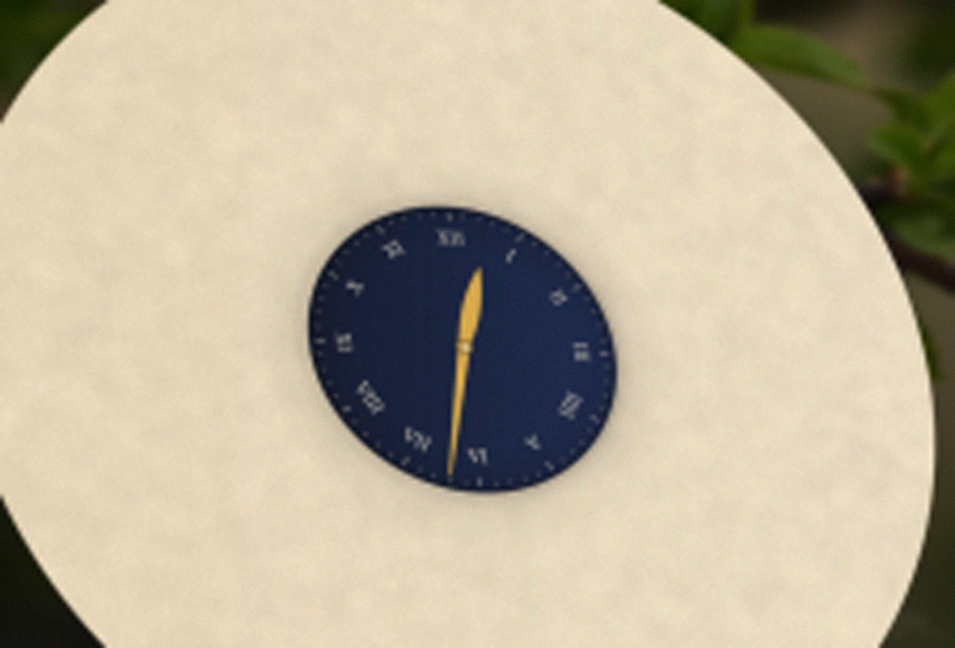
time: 12:32
